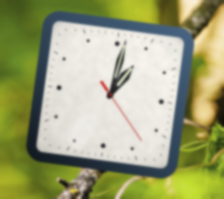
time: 1:01:23
